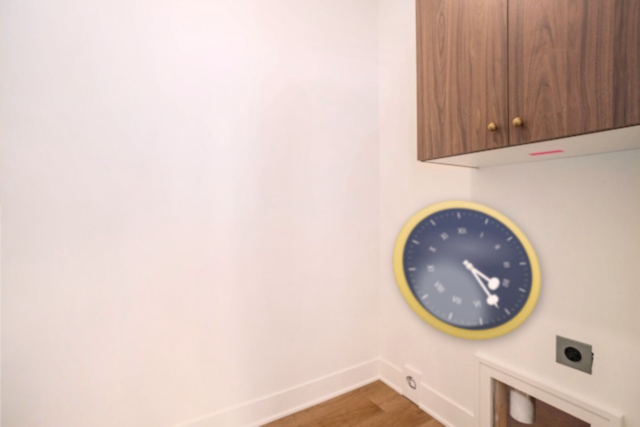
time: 4:26
